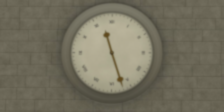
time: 11:27
